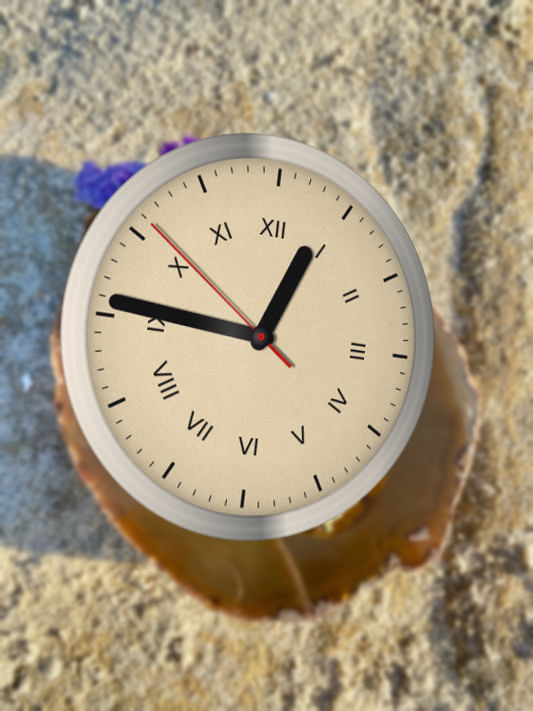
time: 12:45:51
